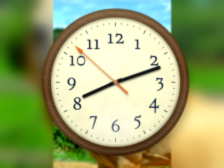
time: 8:11:52
